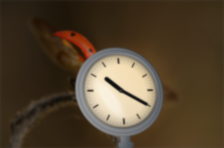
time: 10:20
